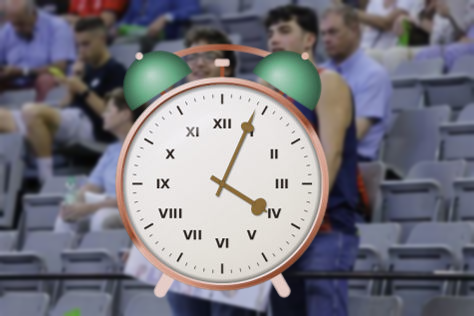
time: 4:04
